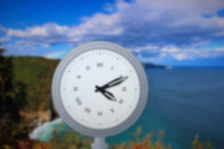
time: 4:11
